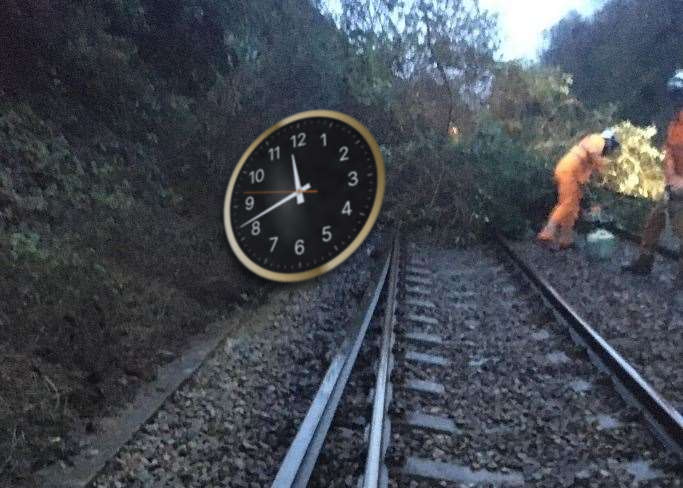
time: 11:41:47
